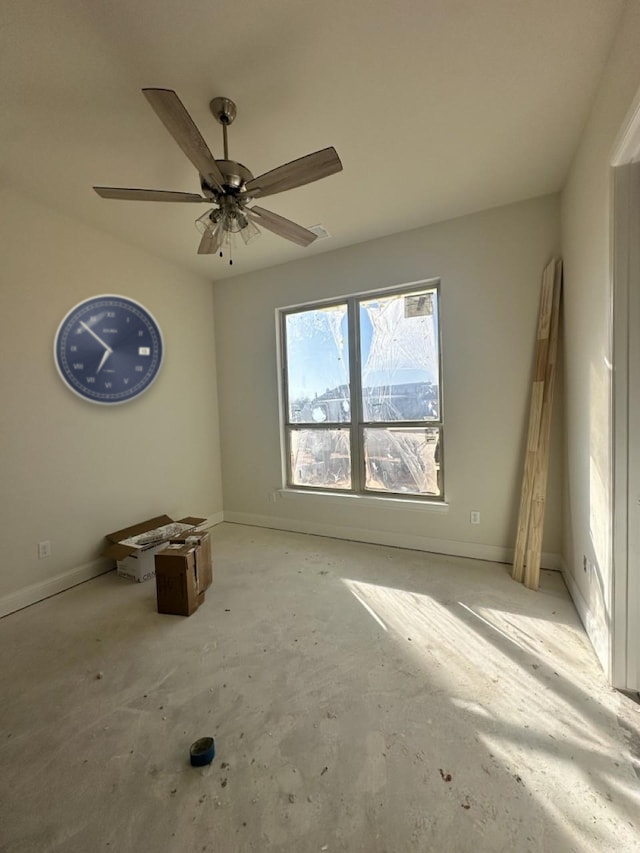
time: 6:52
